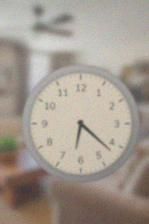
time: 6:22
